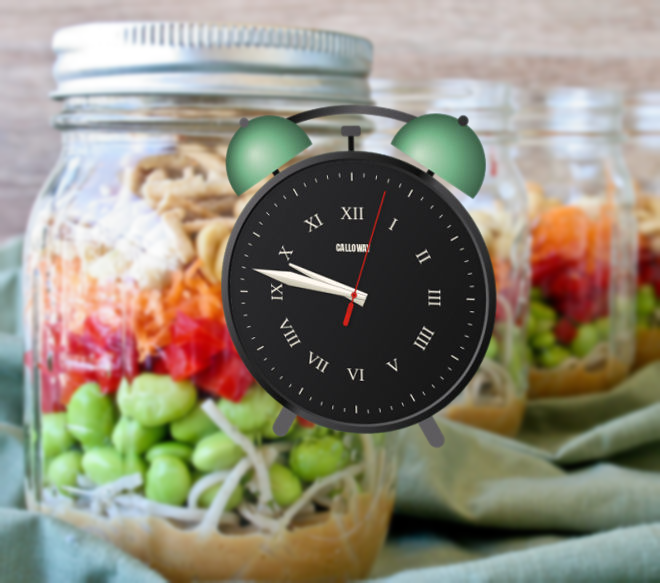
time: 9:47:03
